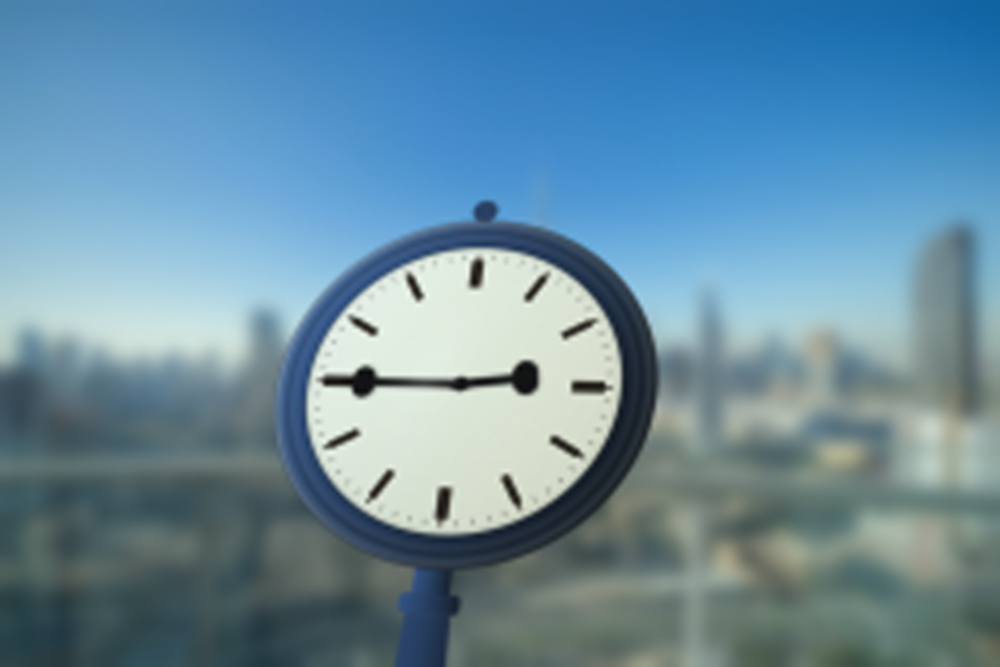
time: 2:45
